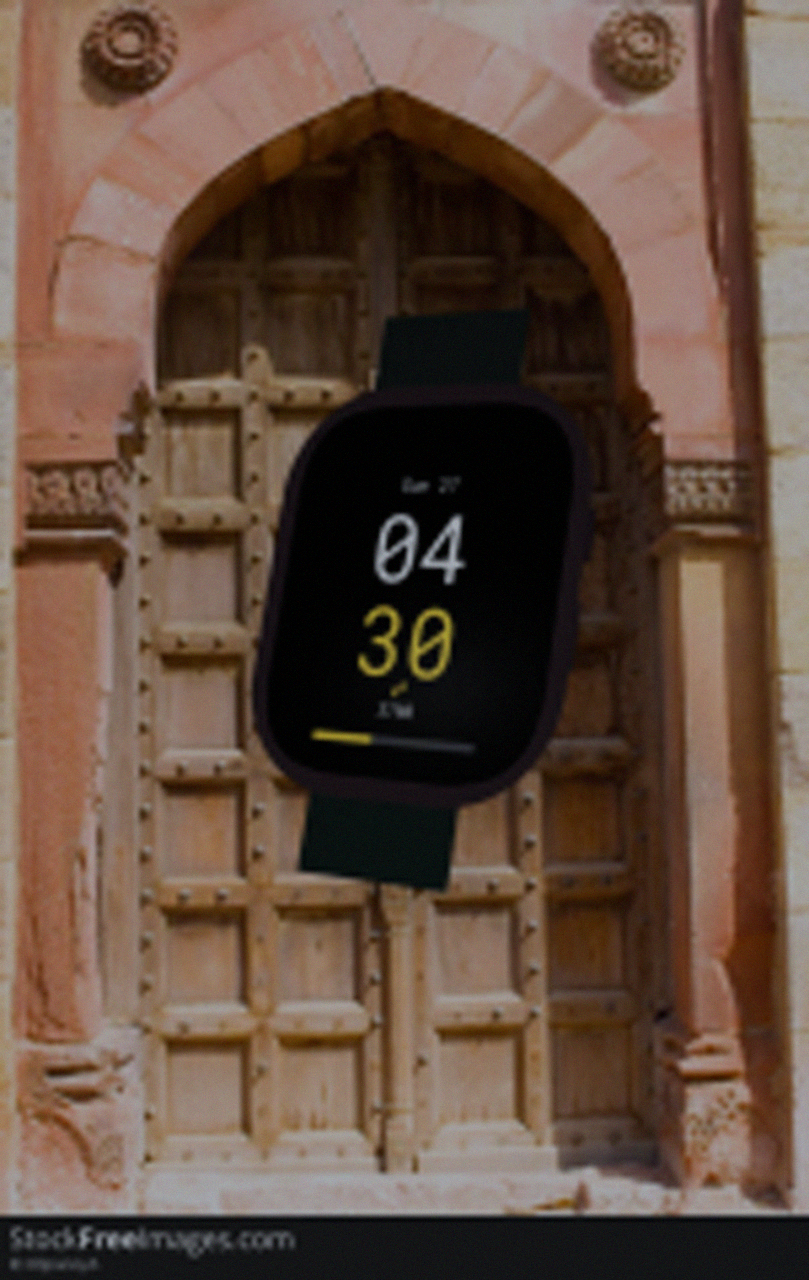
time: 4:30
